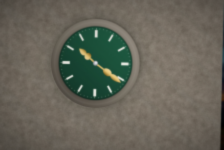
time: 10:21
